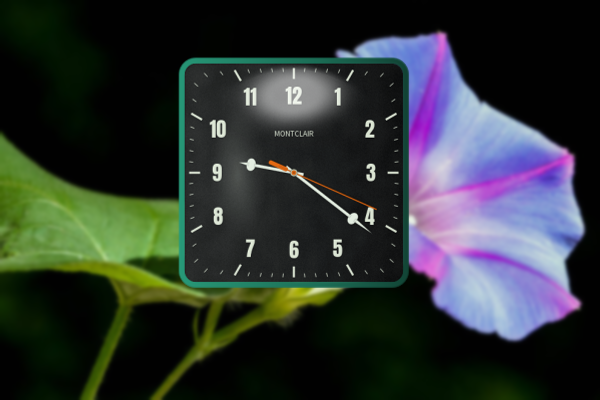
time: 9:21:19
